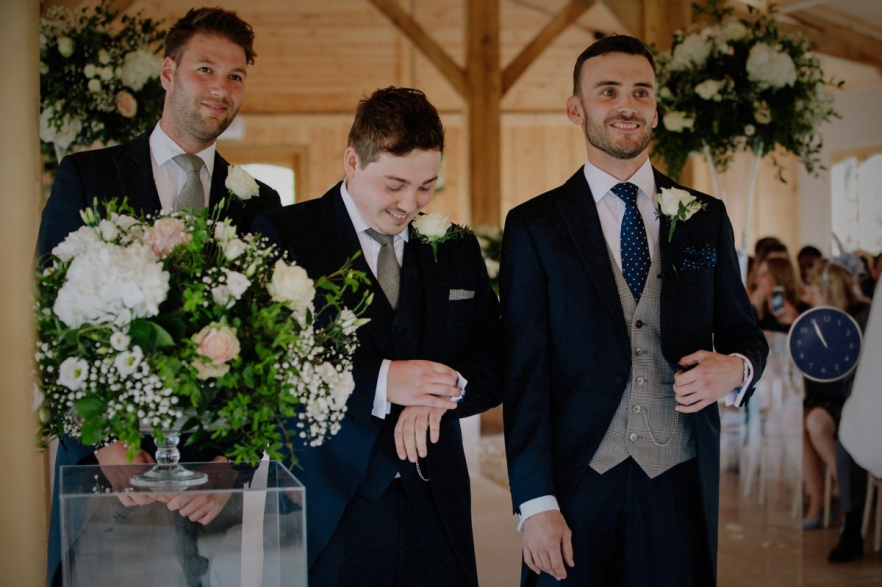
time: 10:55
